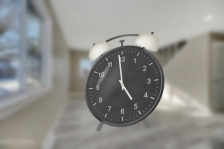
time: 4:59
